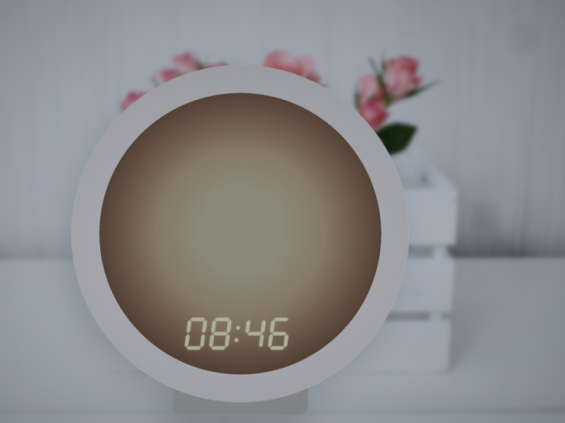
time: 8:46
